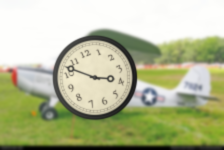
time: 3:52
